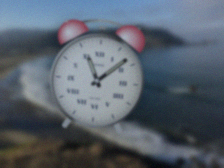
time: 11:08
